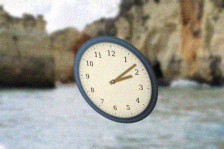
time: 2:08
